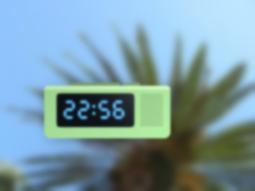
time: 22:56
